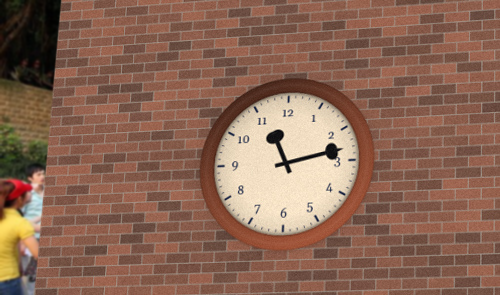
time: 11:13
